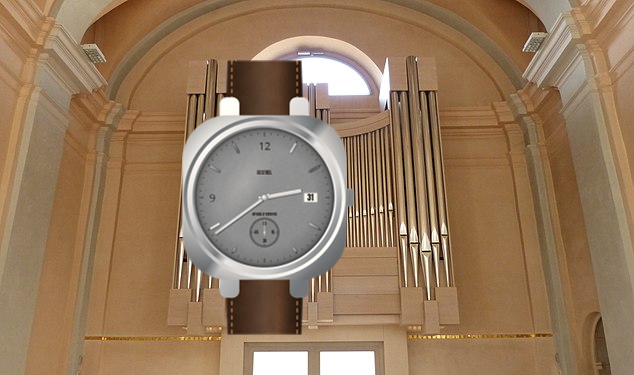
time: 2:39
